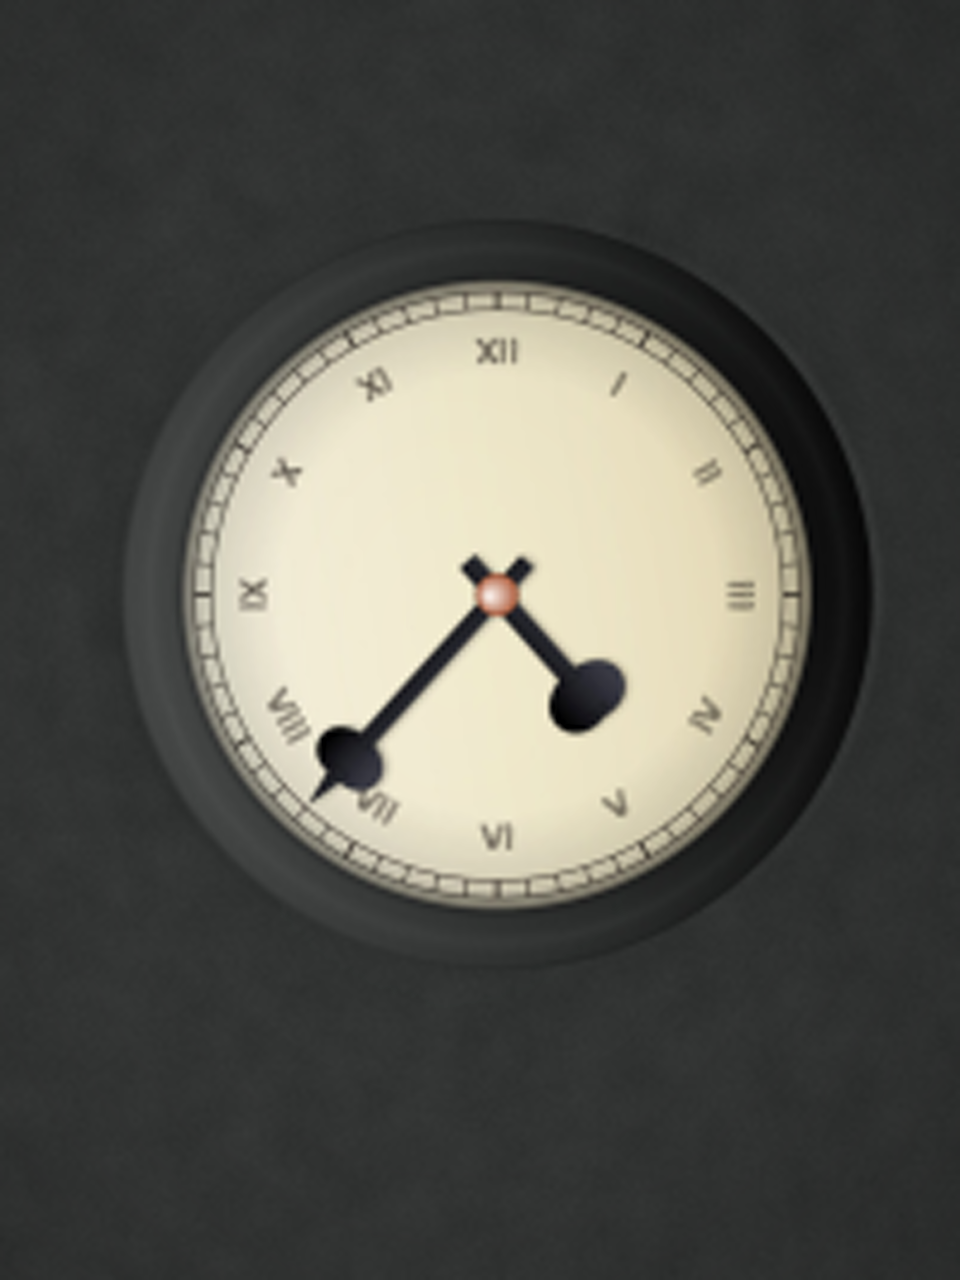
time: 4:37
